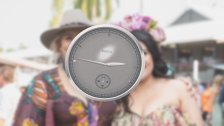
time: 2:46
